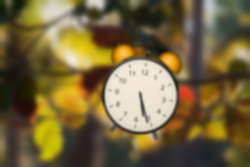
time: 5:26
